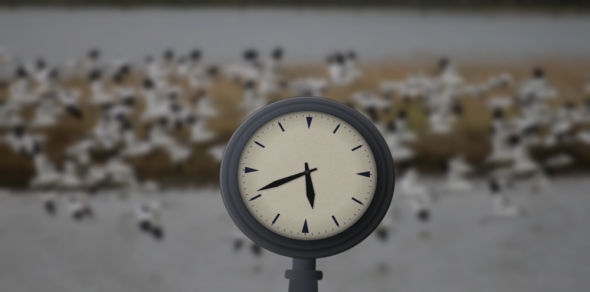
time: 5:41
